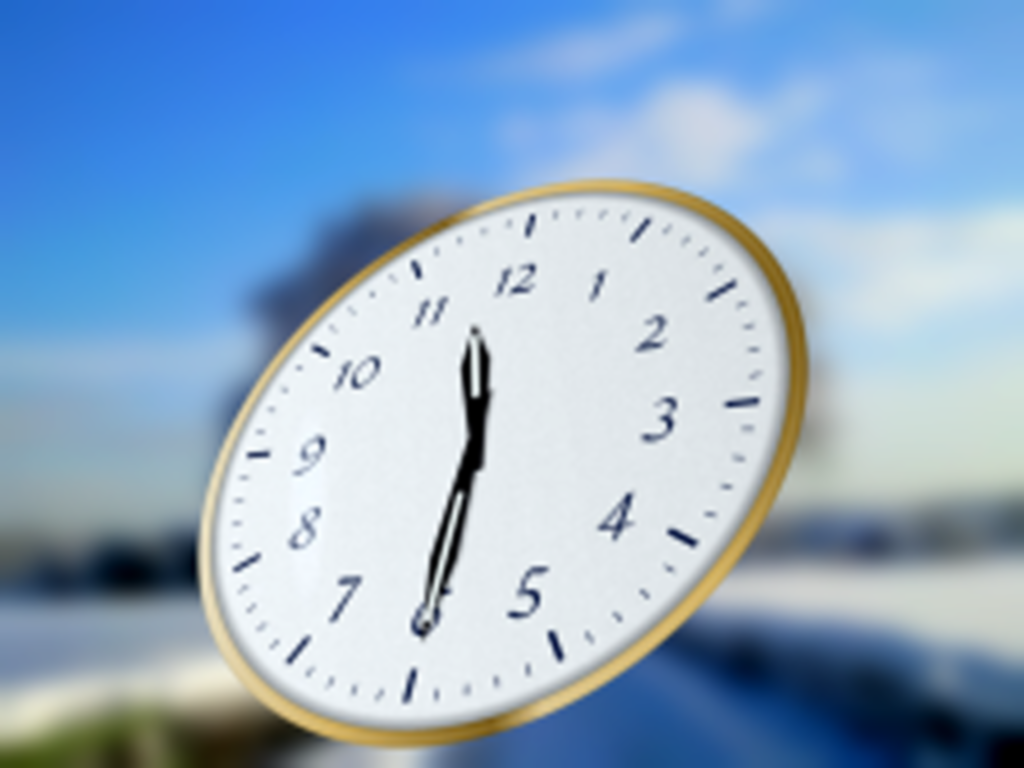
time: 11:30
